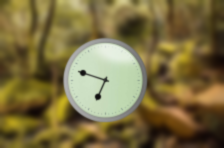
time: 6:48
